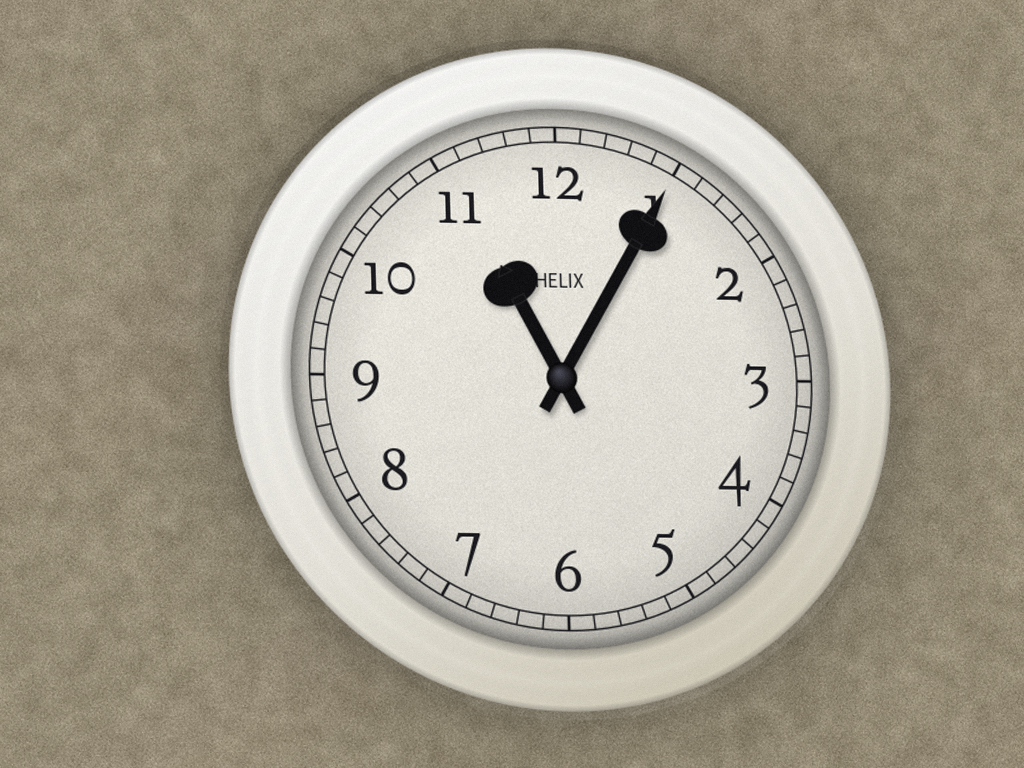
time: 11:05
